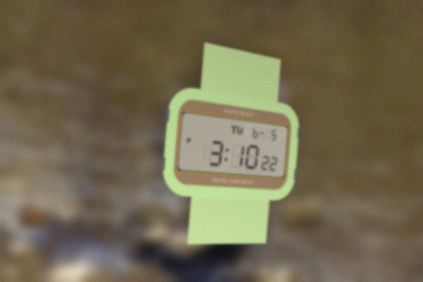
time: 3:10:22
